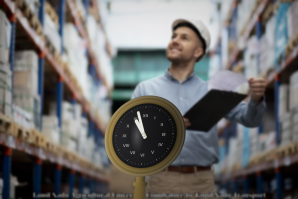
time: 10:57
